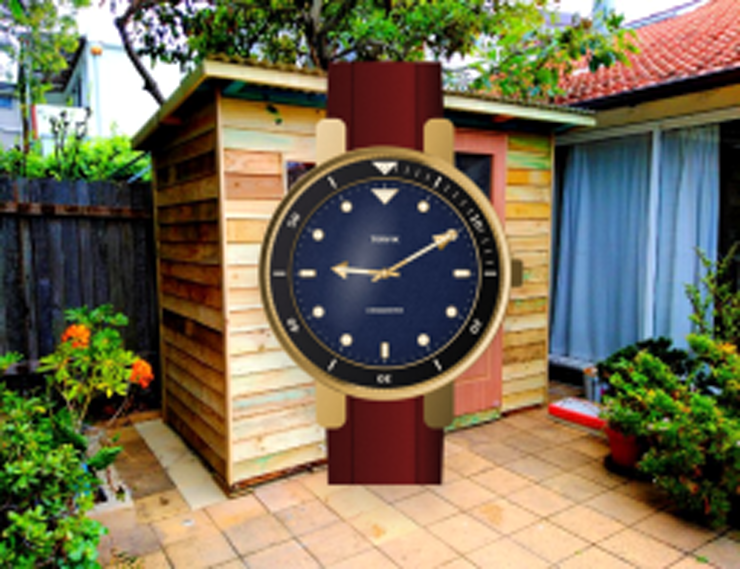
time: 9:10
